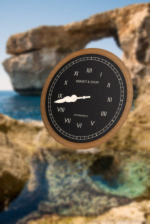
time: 8:43
